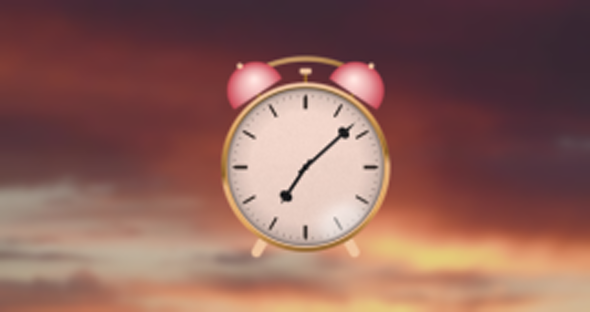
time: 7:08
